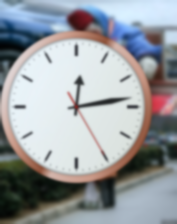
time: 12:13:25
